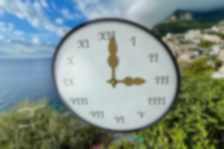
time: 3:01
